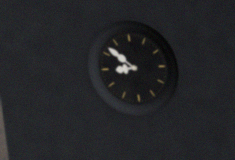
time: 8:52
